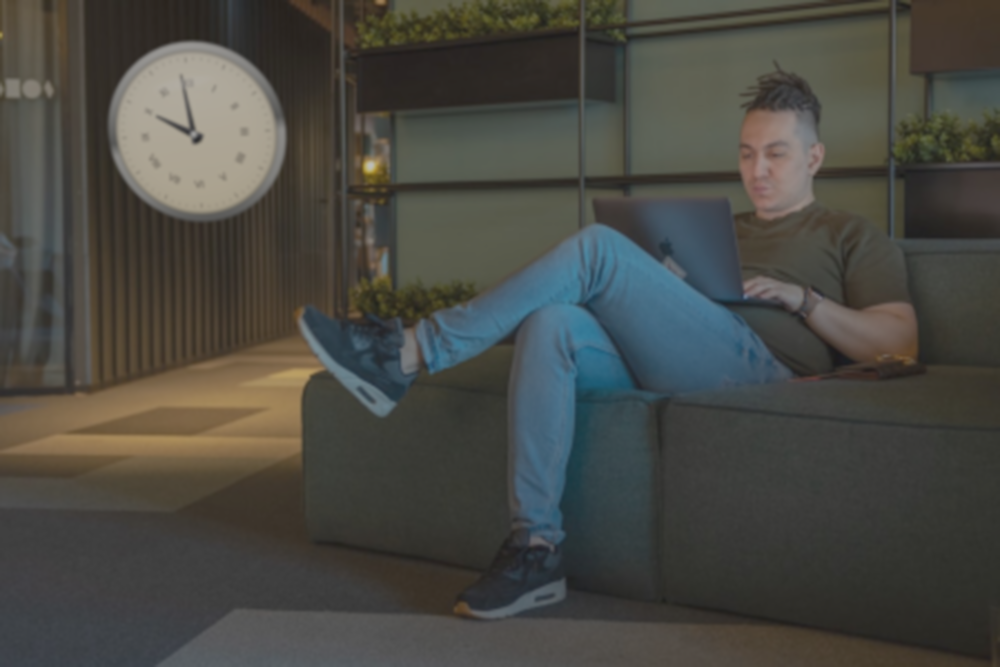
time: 9:59
